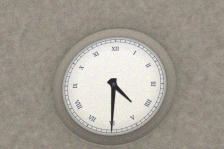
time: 4:30
